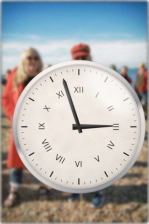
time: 2:57
